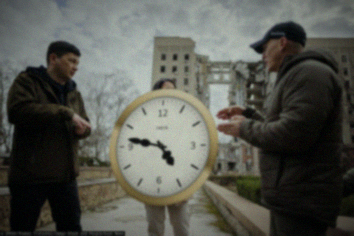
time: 4:47
